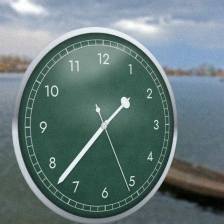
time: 1:37:26
